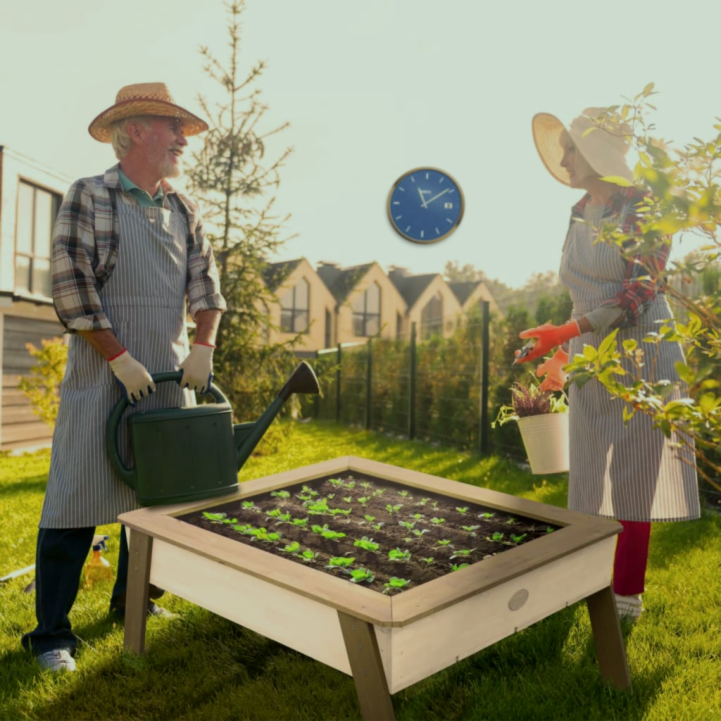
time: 11:09
